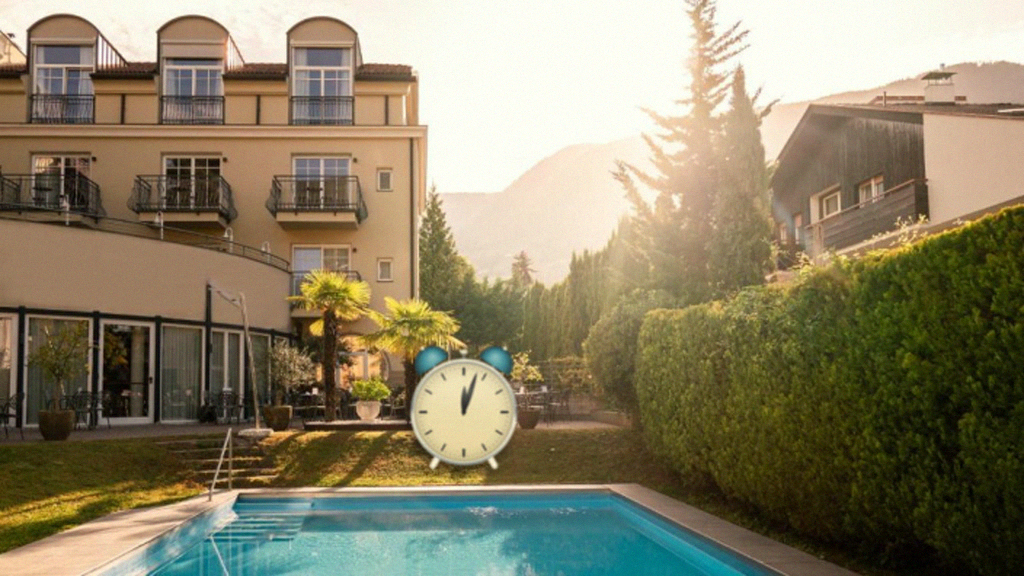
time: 12:03
